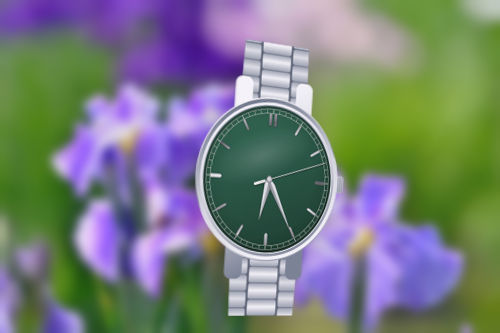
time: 6:25:12
